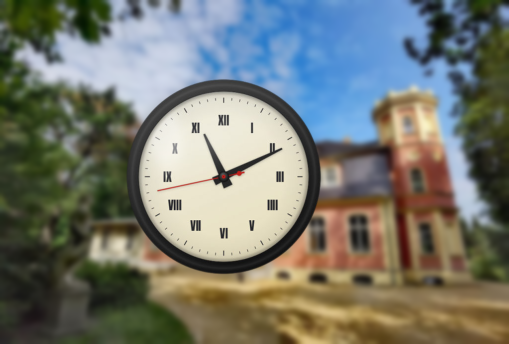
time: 11:10:43
